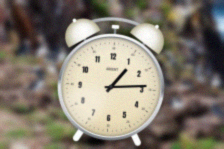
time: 1:14
